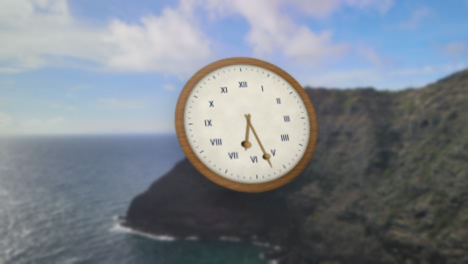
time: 6:27
